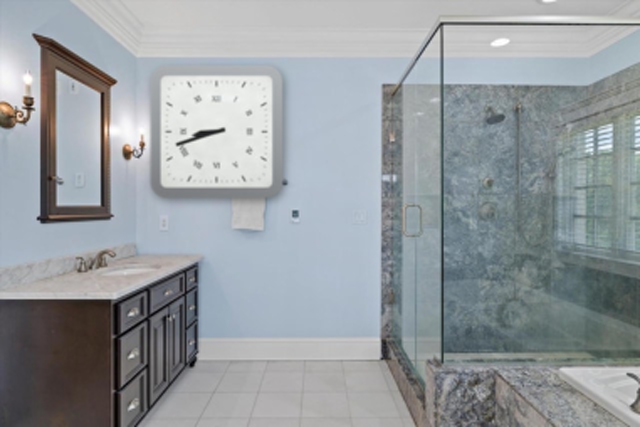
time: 8:42
